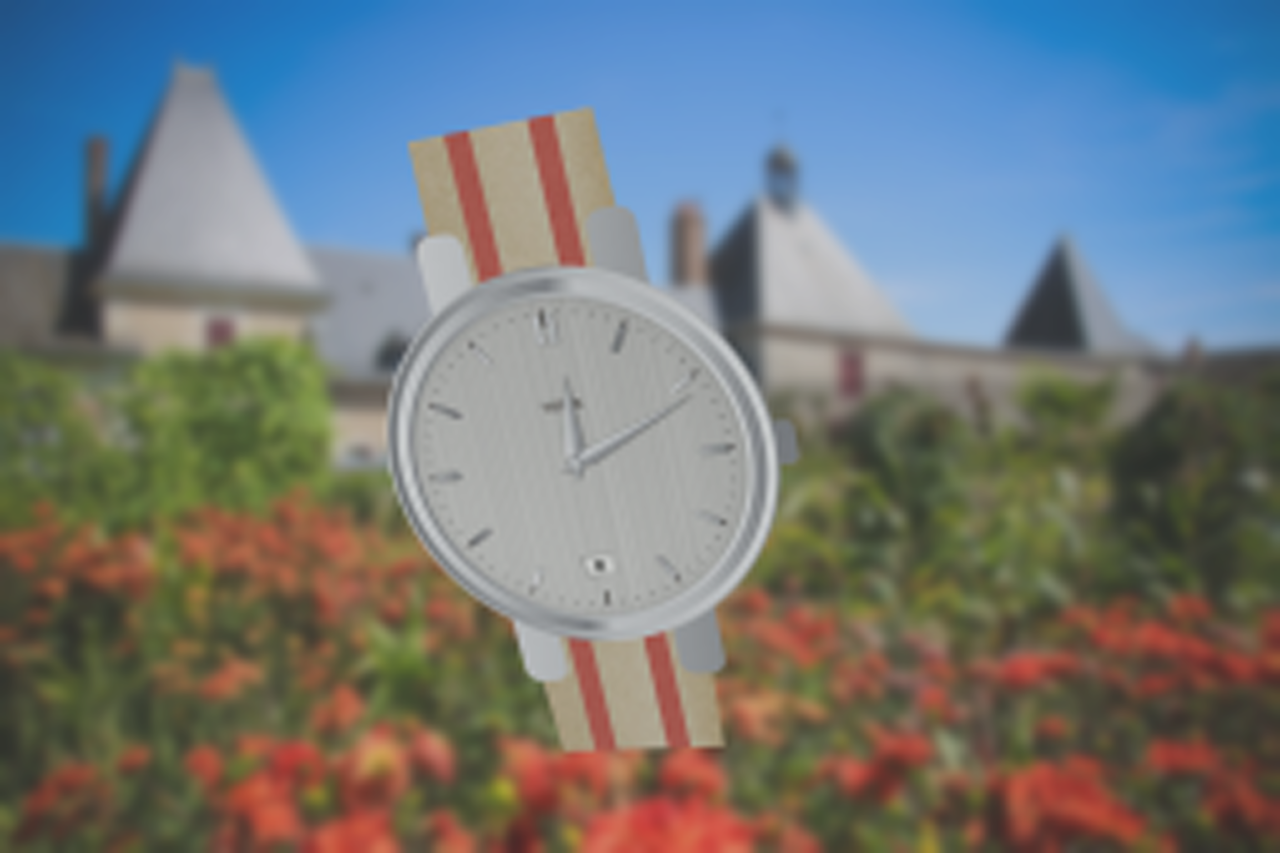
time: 12:11
